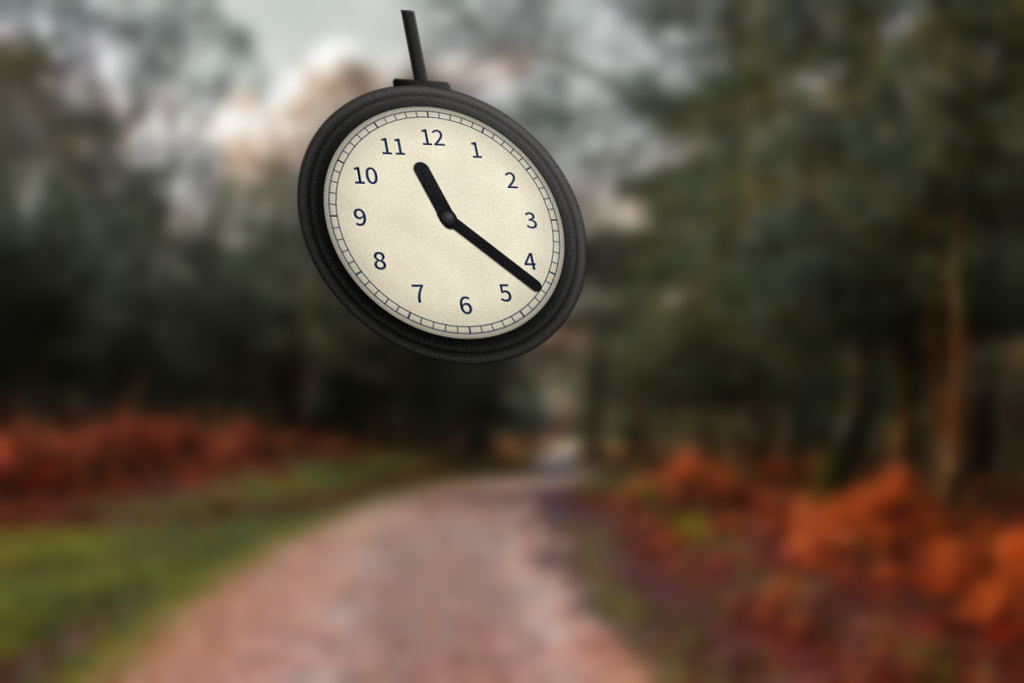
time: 11:22
